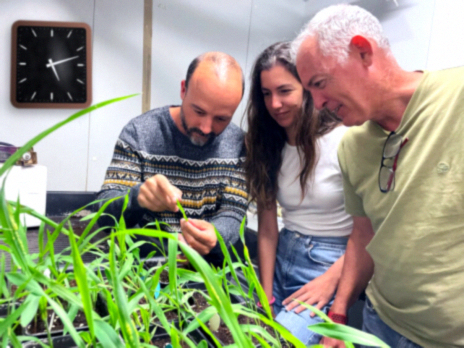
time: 5:12
